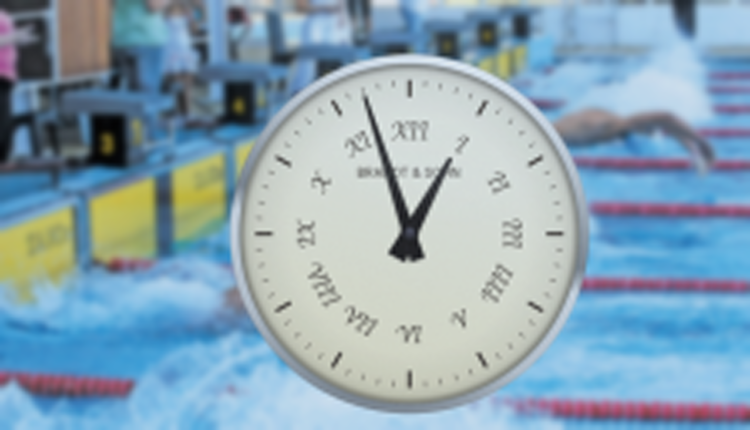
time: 12:57
